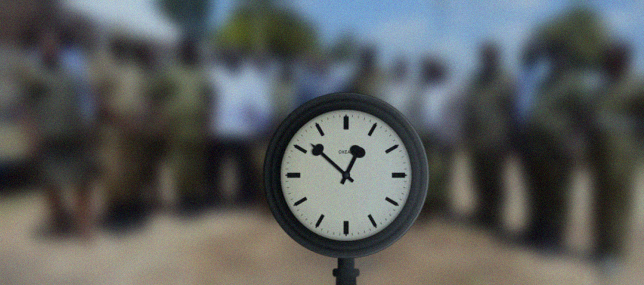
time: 12:52
